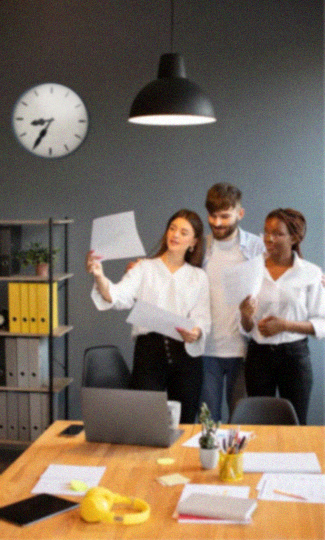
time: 8:35
